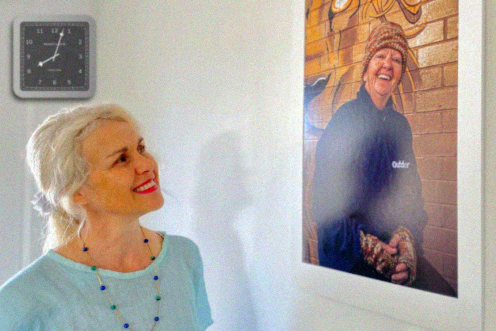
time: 8:03
